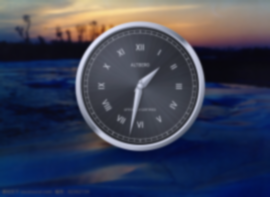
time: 1:32
